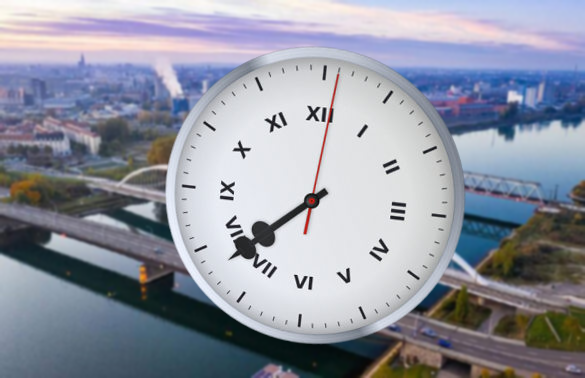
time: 7:38:01
